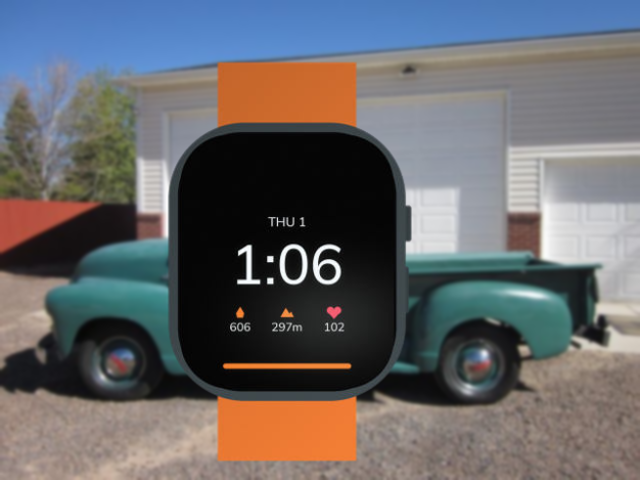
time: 1:06
